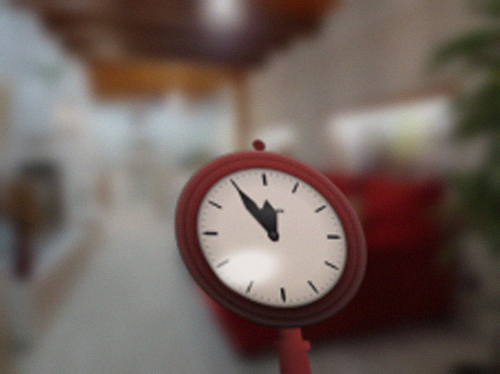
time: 11:55
